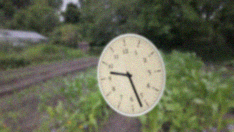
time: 9:27
